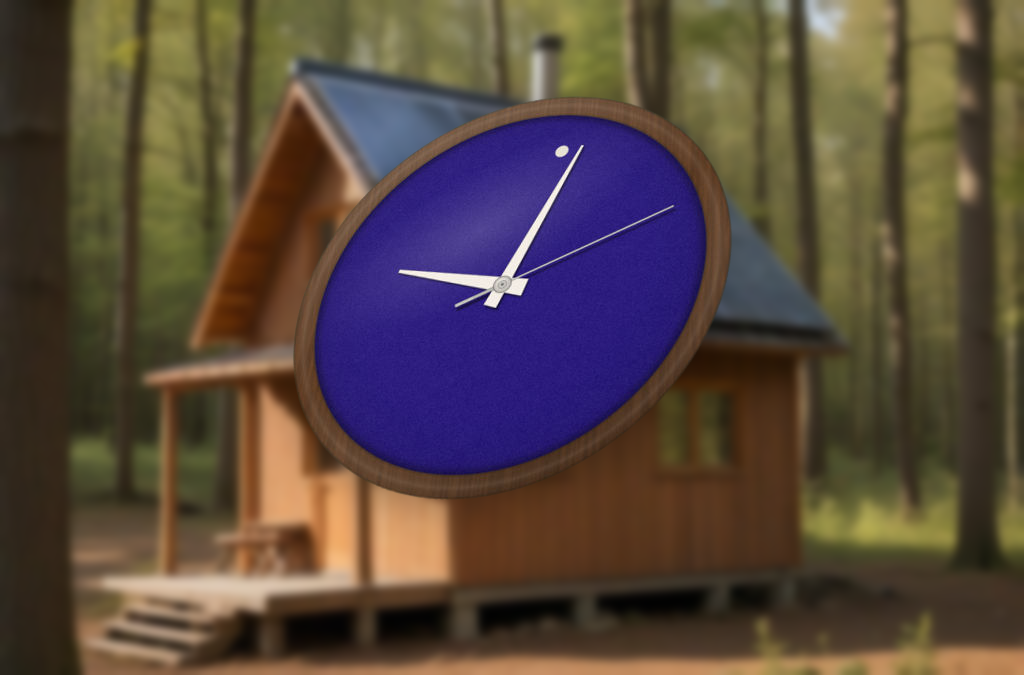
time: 9:01:09
